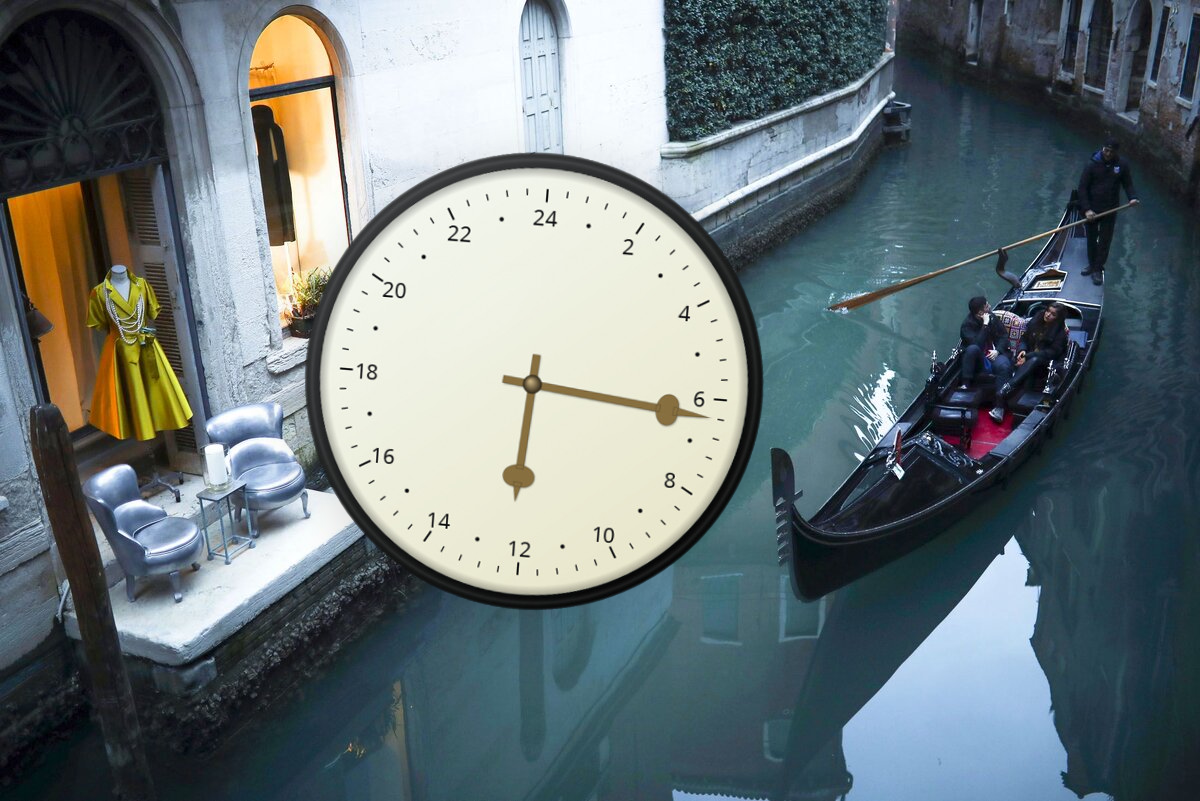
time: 12:16
